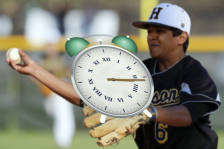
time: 3:16
